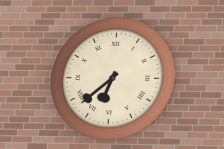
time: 6:38
